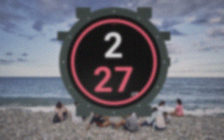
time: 2:27
